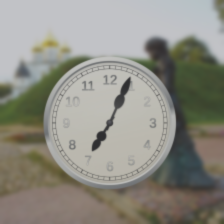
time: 7:04
